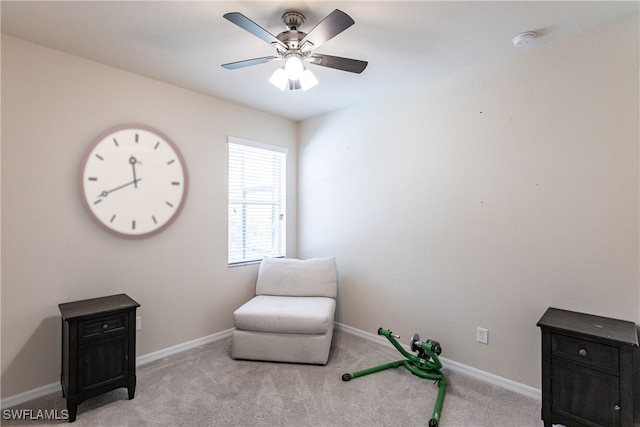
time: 11:41
